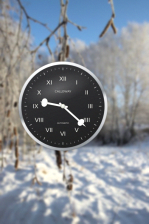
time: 9:22
